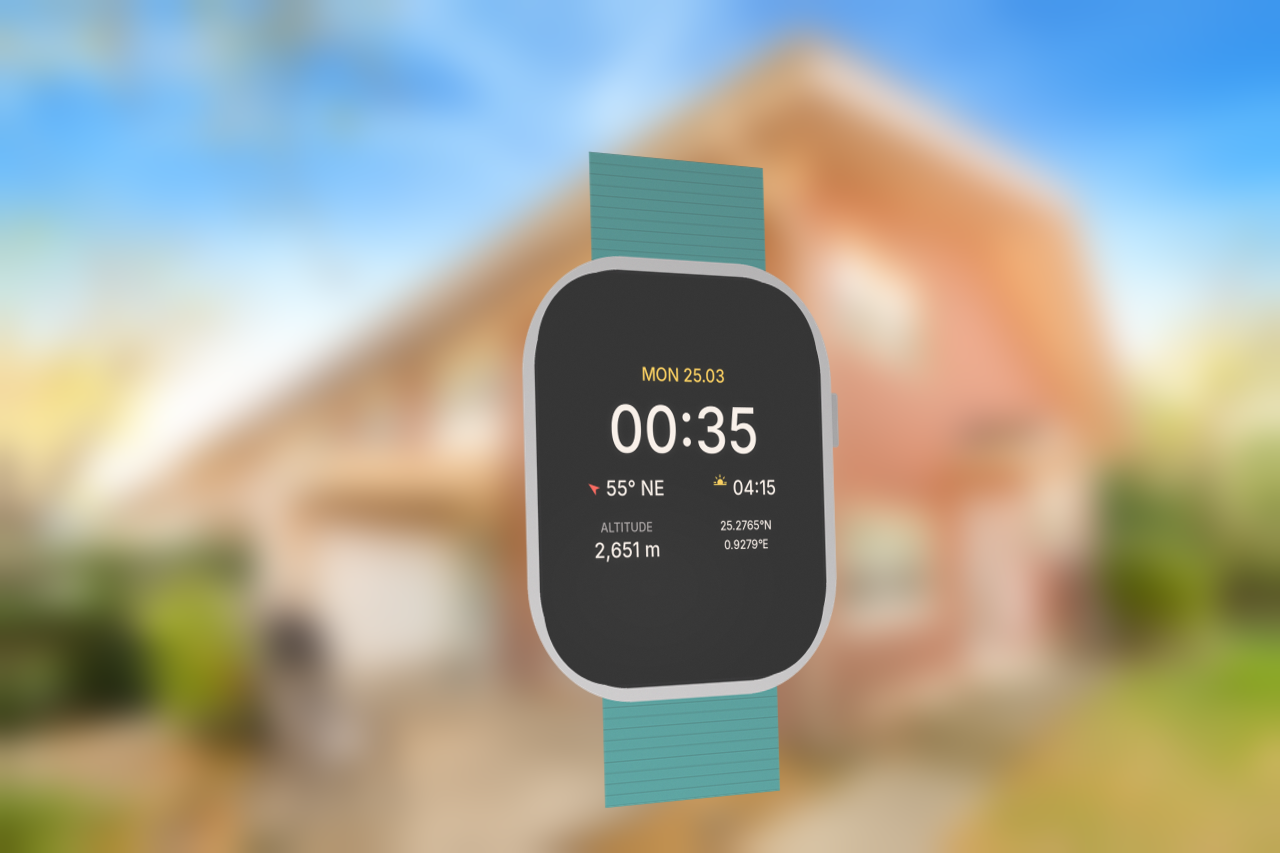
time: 0:35
